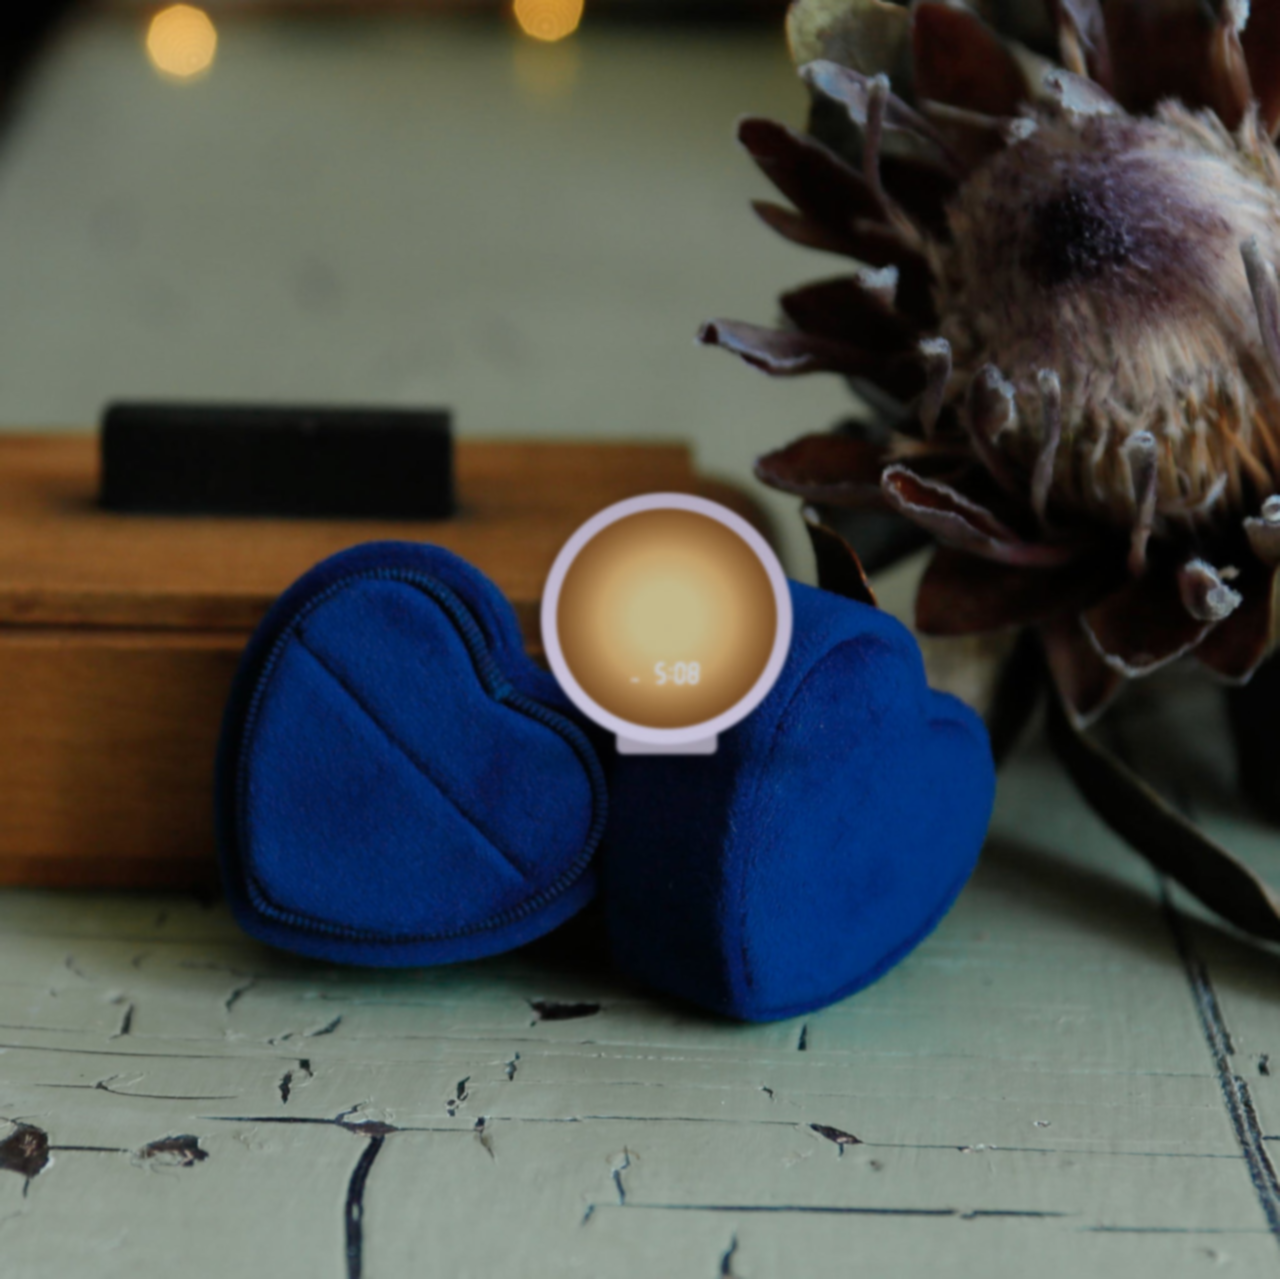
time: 5:08
